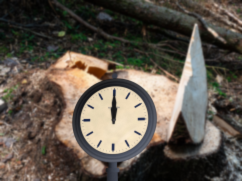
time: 12:00
